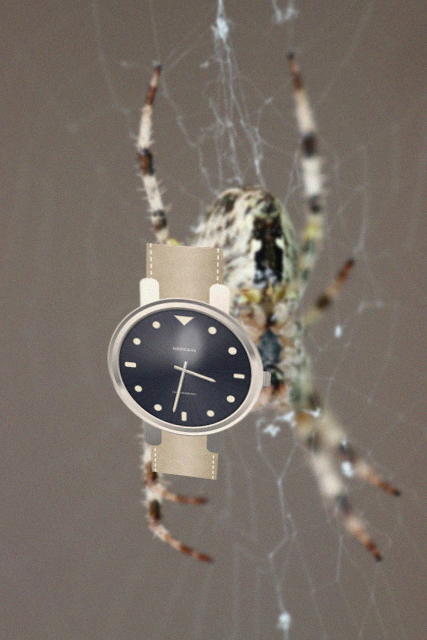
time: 3:32
